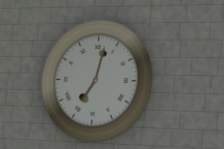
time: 7:02
